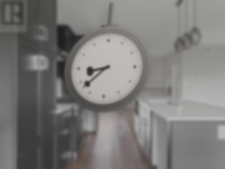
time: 8:38
